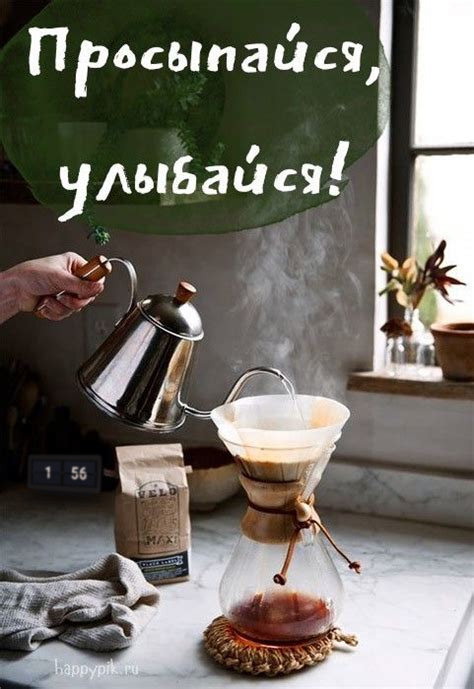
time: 1:56
